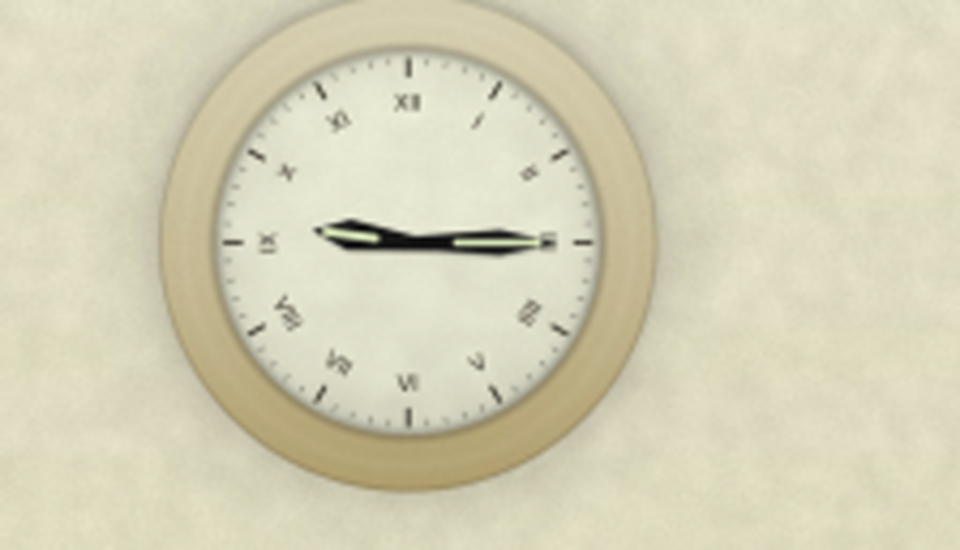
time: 9:15
